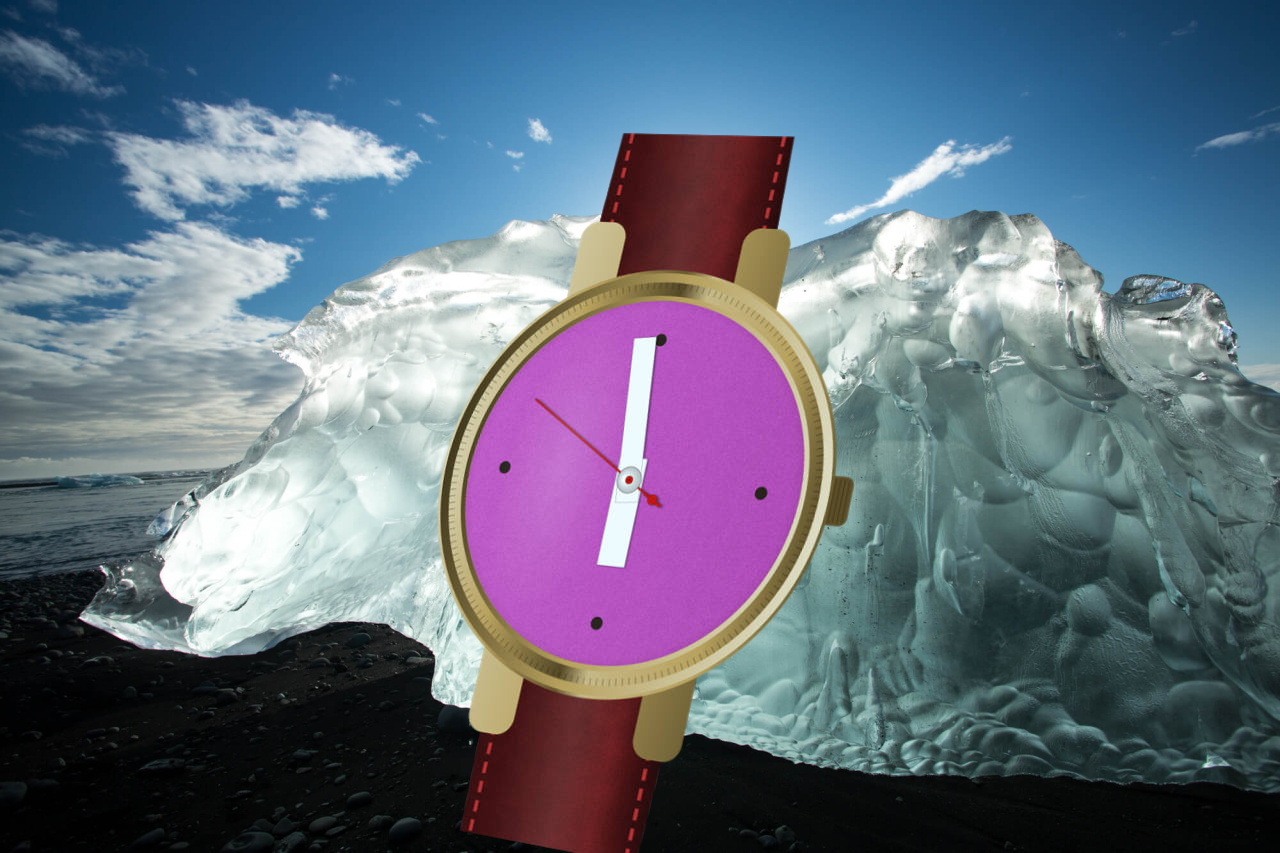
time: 5:58:50
